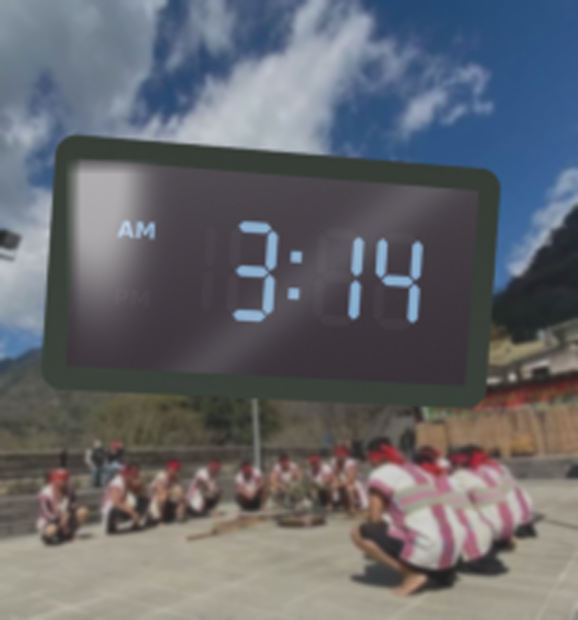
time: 3:14
